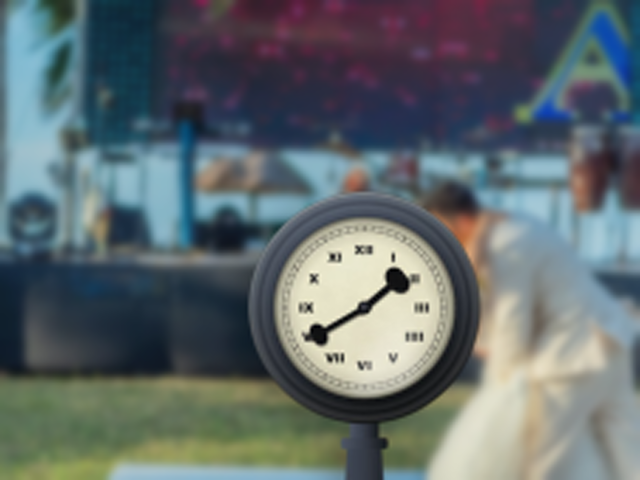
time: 1:40
